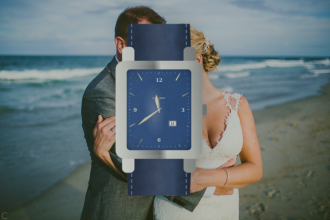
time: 11:39
